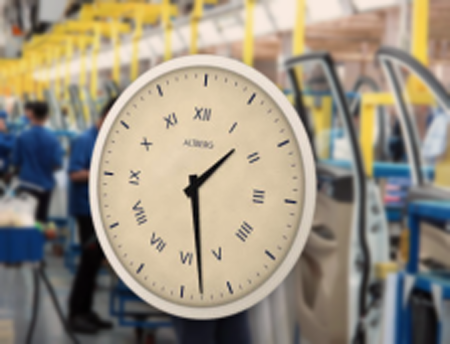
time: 1:28
